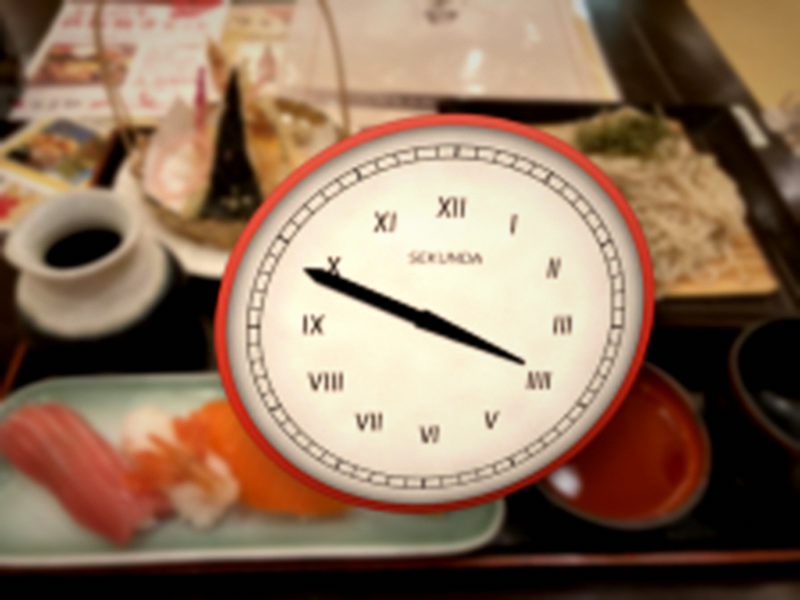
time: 3:49
